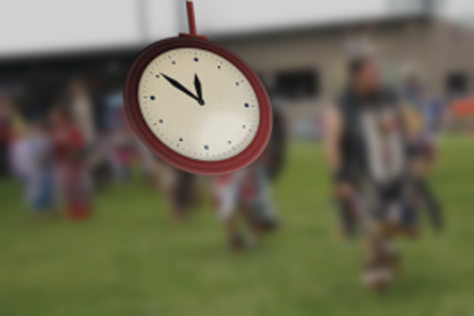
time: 11:51
